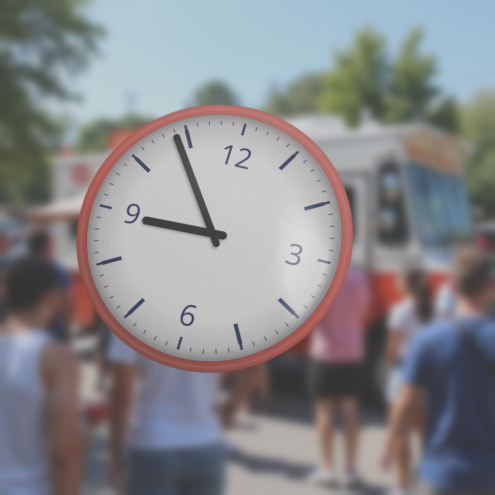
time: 8:54
